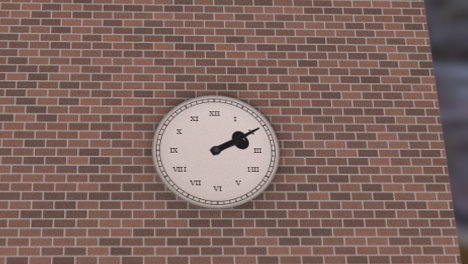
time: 2:10
